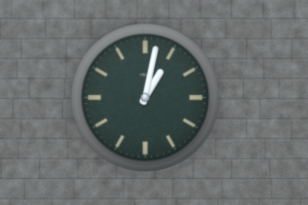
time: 1:02
